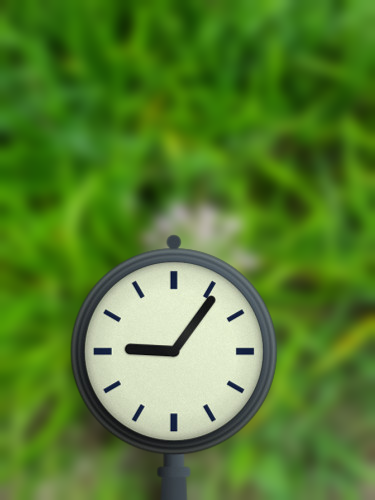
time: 9:06
